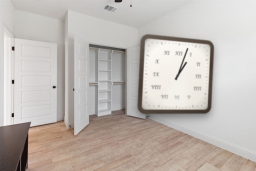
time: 1:03
